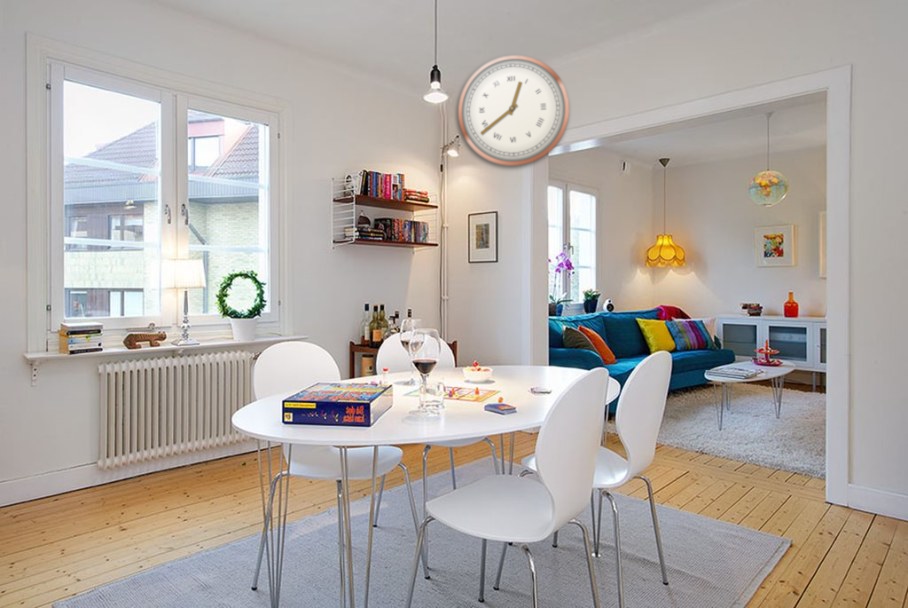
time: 12:39
